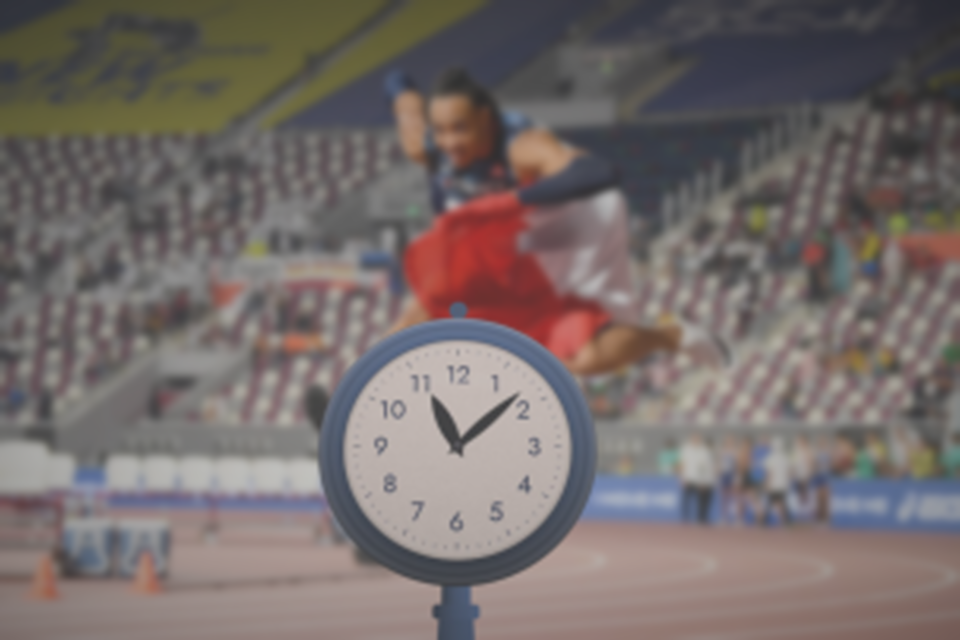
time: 11:08
